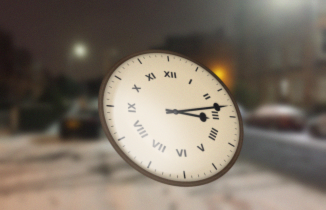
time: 3:13
